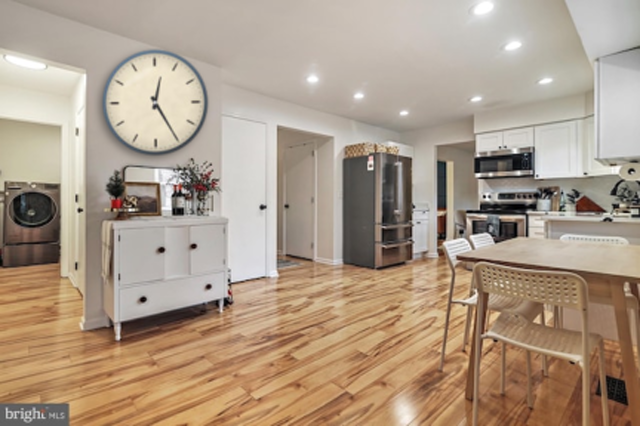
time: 12:25
